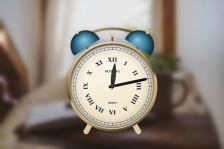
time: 12:13
